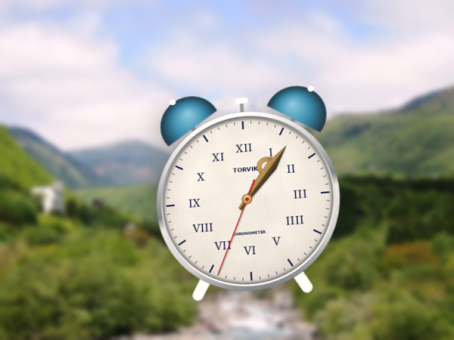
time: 1:06:34
